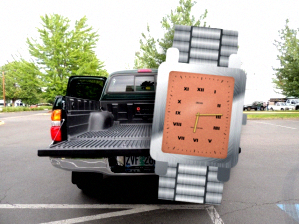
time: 6:14
